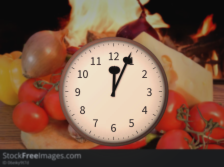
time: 12:04
